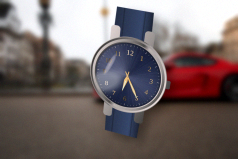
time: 6:25
